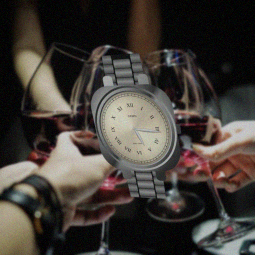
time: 5:16
